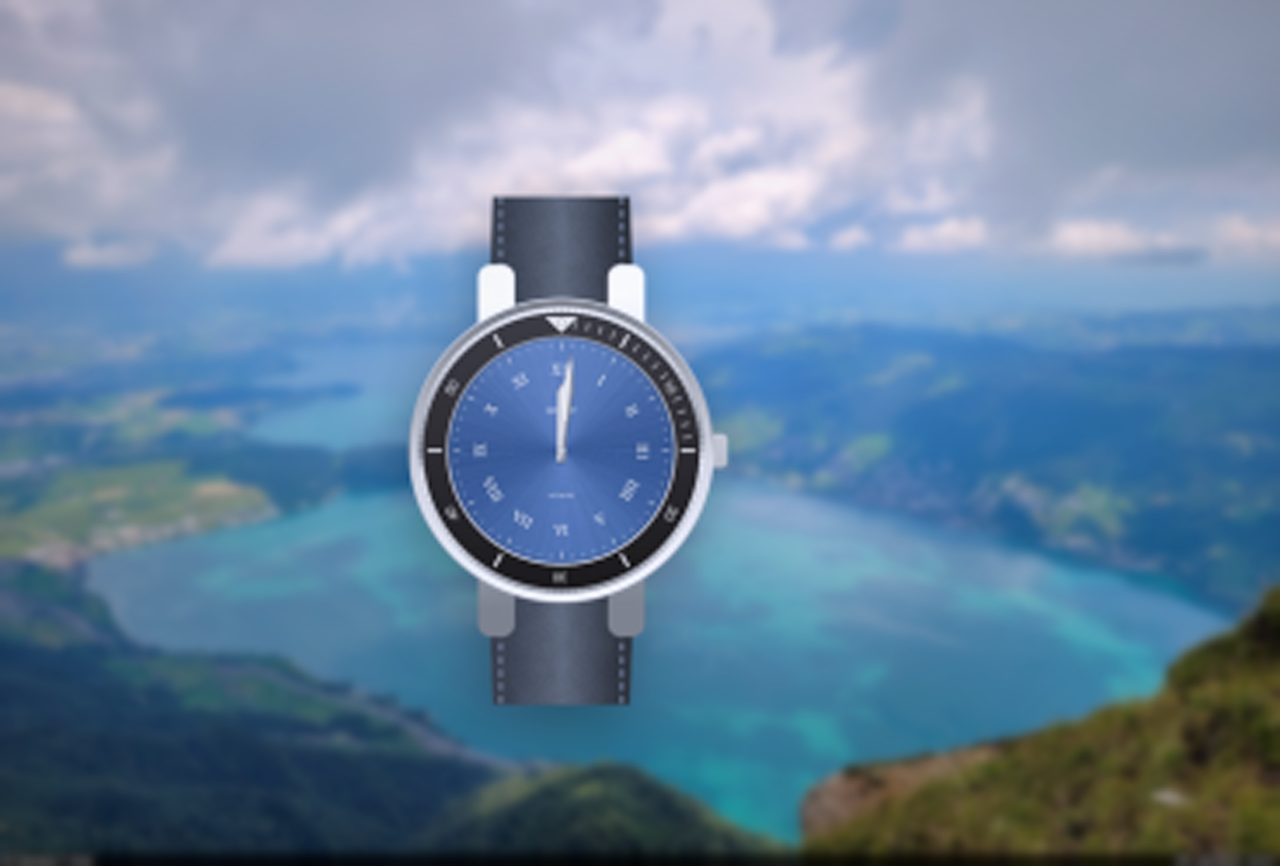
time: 12:01
